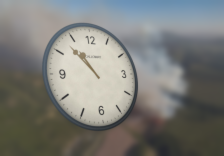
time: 10:53
